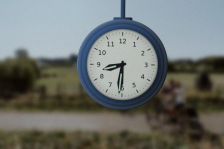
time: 8:31
